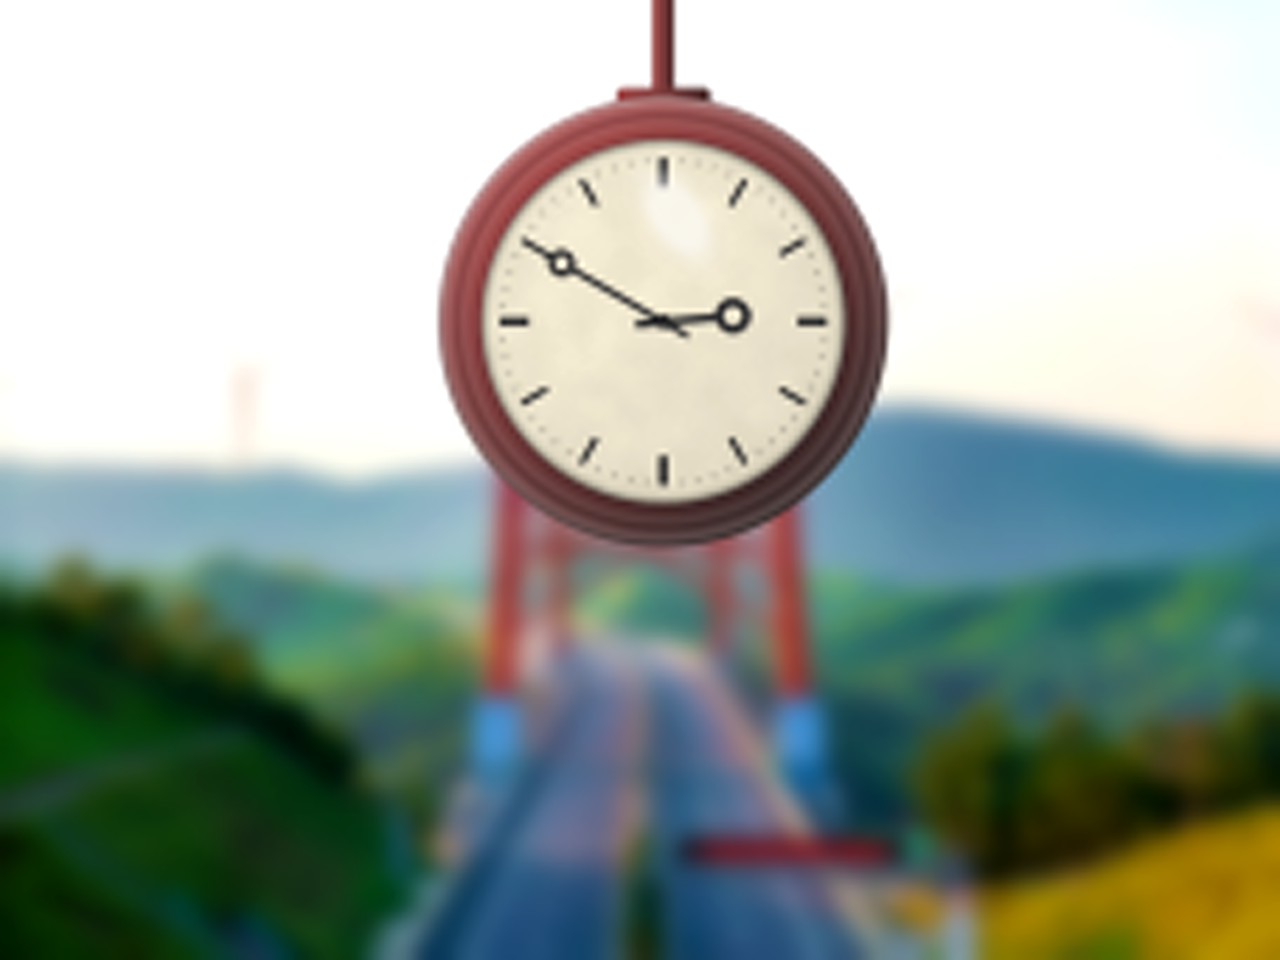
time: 2:50
